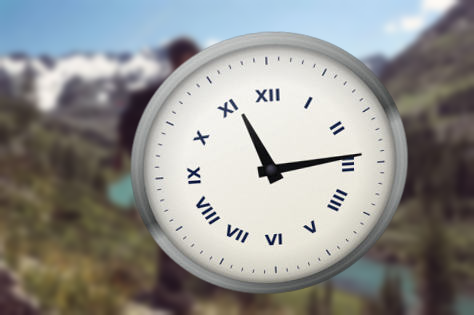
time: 11:14
